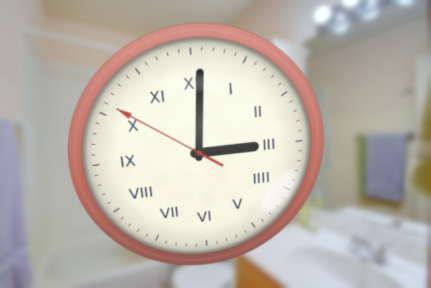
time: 3:00:51
